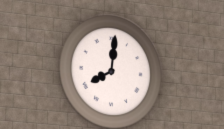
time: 8:01
